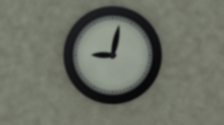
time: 9:02
